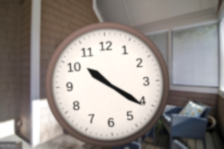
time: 10:21
